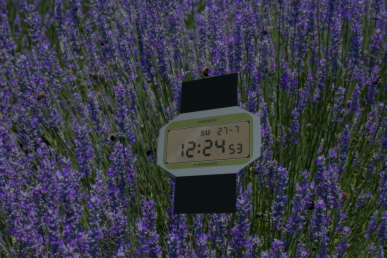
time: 12:24:53
